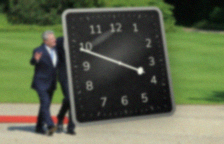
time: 3:49
